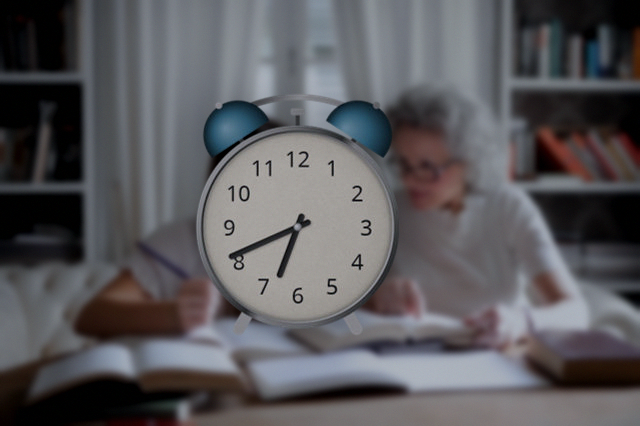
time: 6:41
